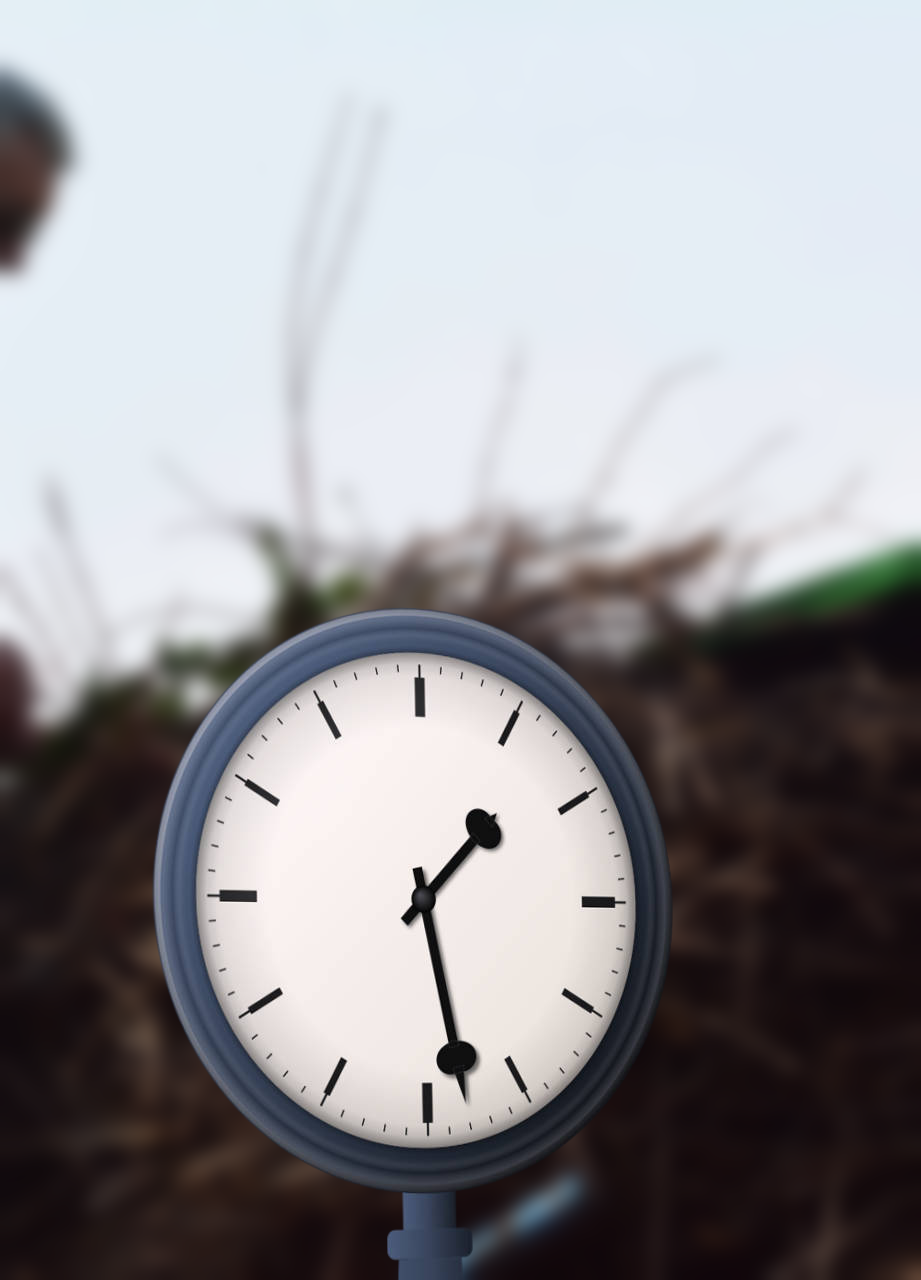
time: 1:28
